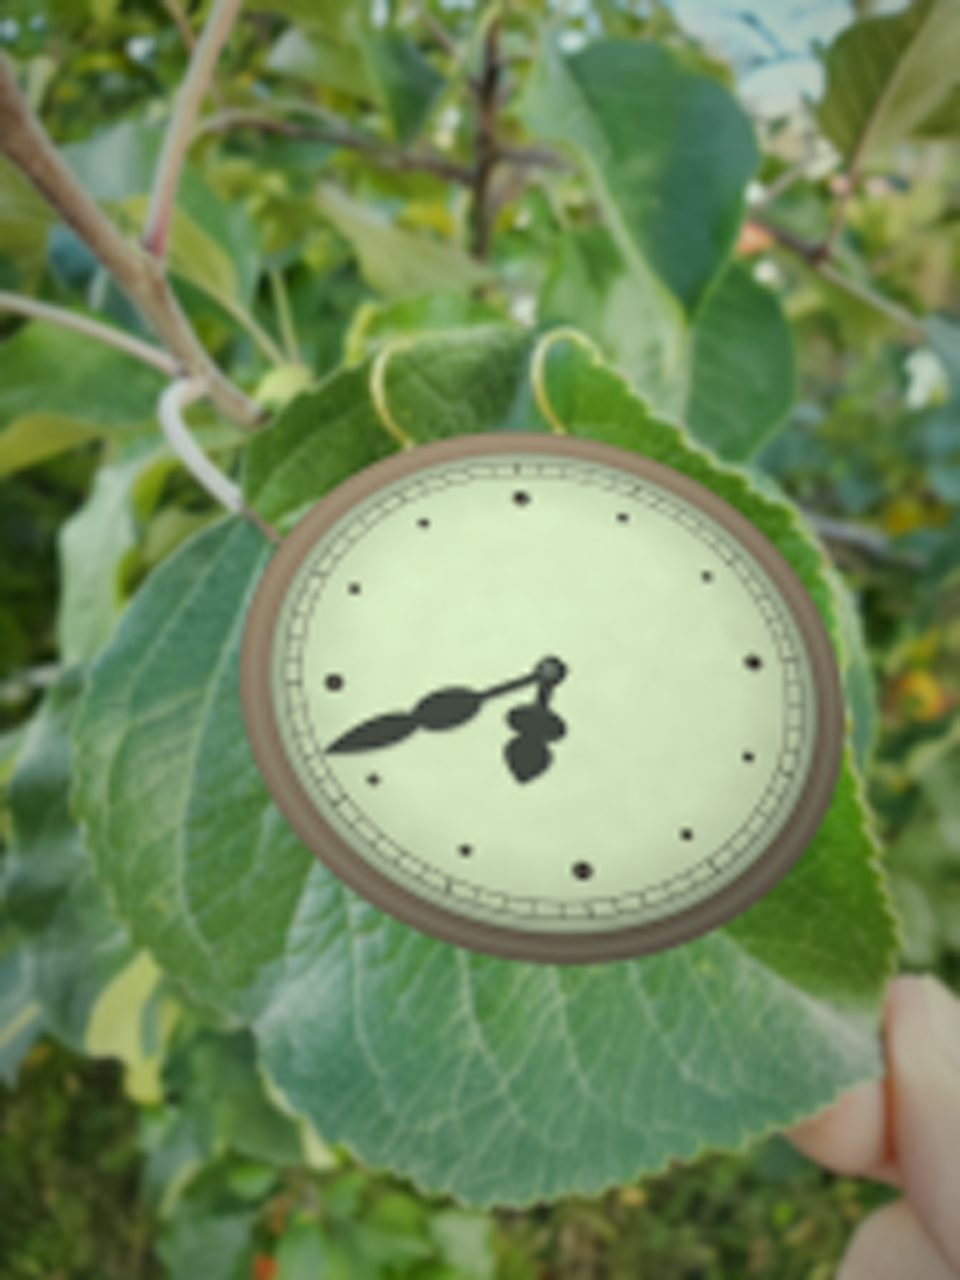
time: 6:42
